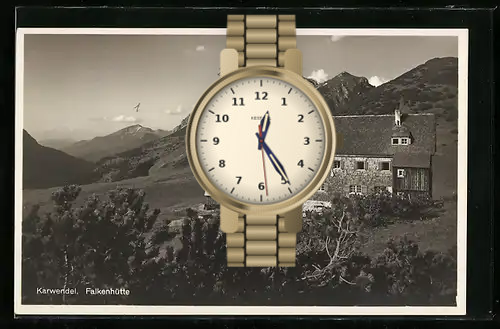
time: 12:24:29
